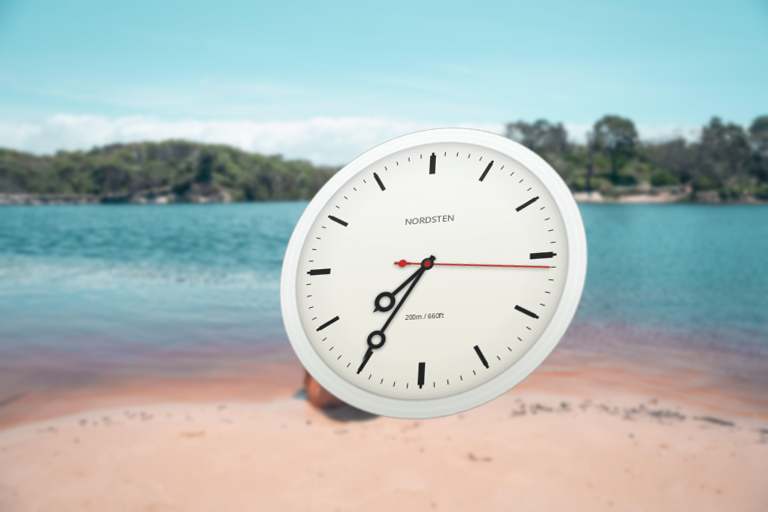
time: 7:35:16
